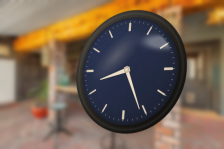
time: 8:26
